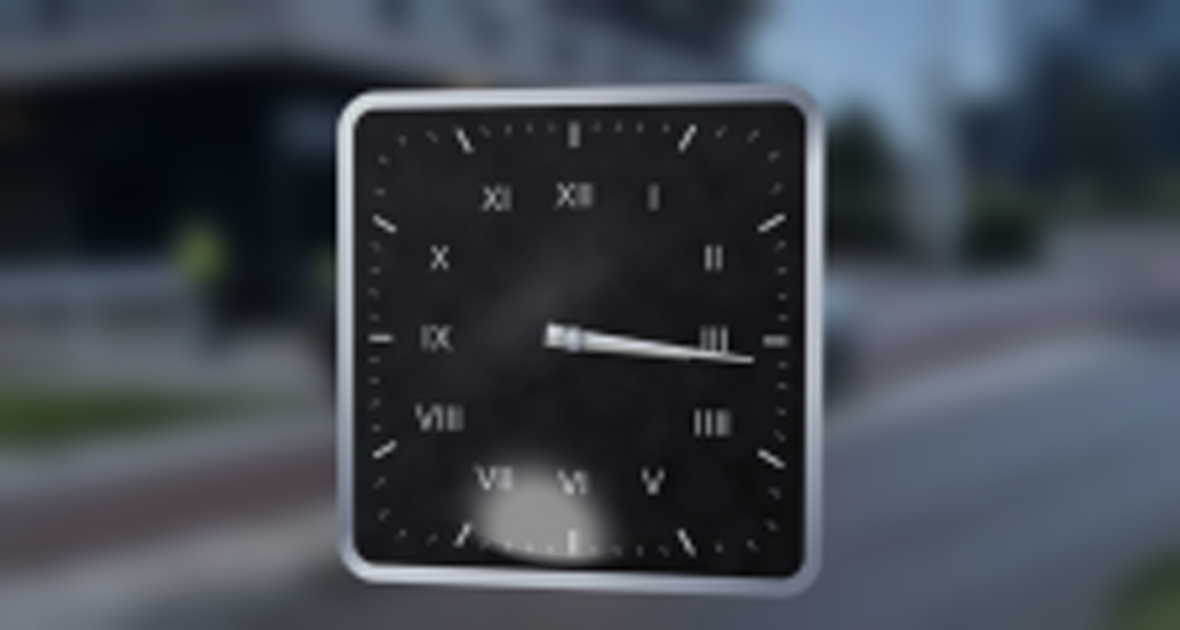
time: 3:16
